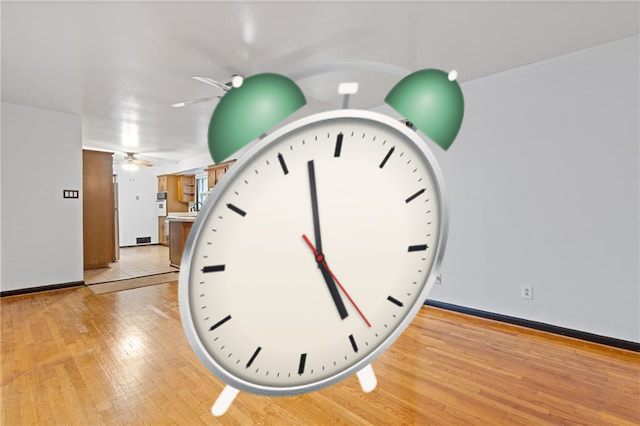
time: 4:57:23
